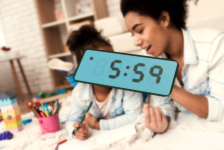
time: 5:59
